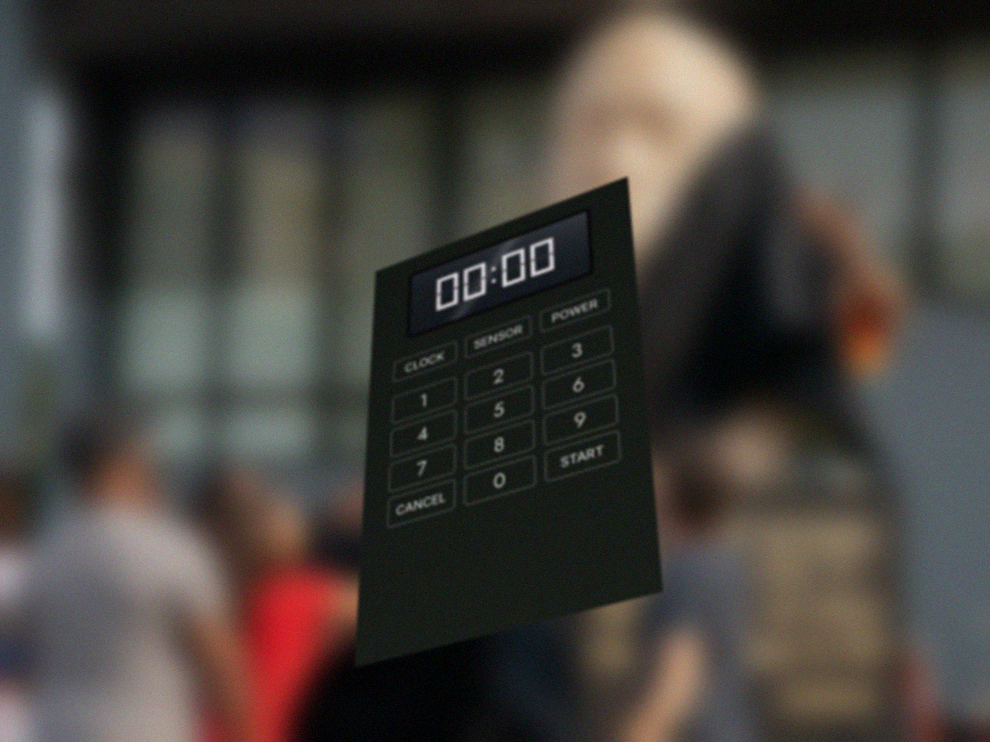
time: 0:00
